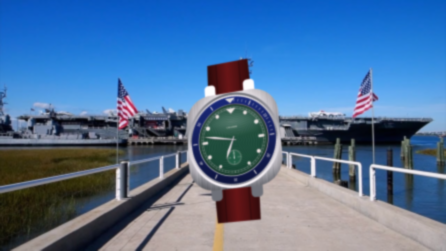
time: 6:47
